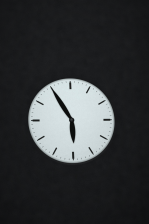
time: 5:55
